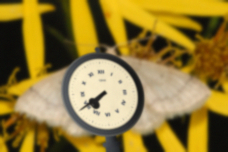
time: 7:40
